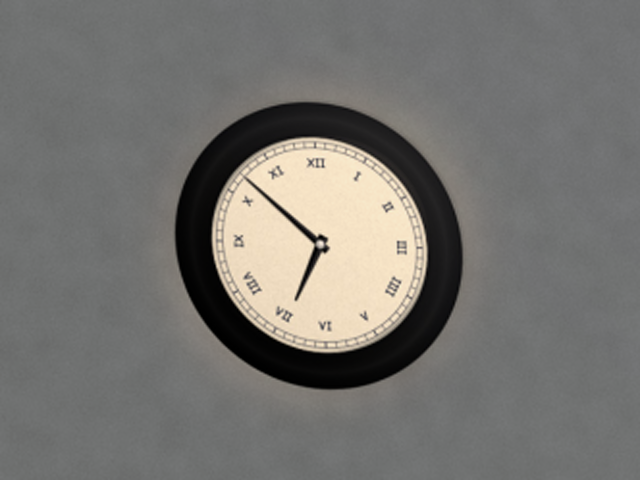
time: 6:52
